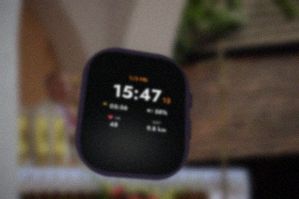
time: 15:47
